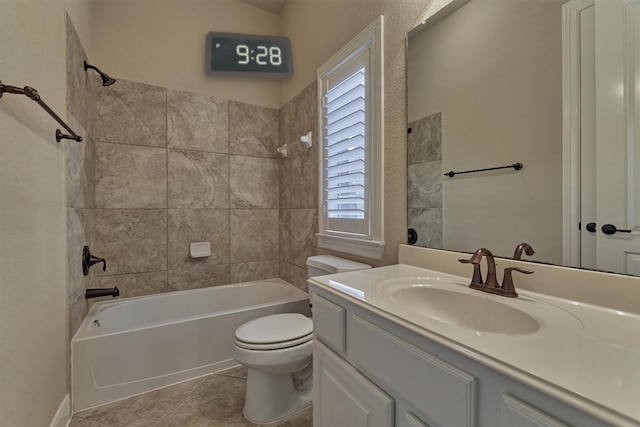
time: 9:28
